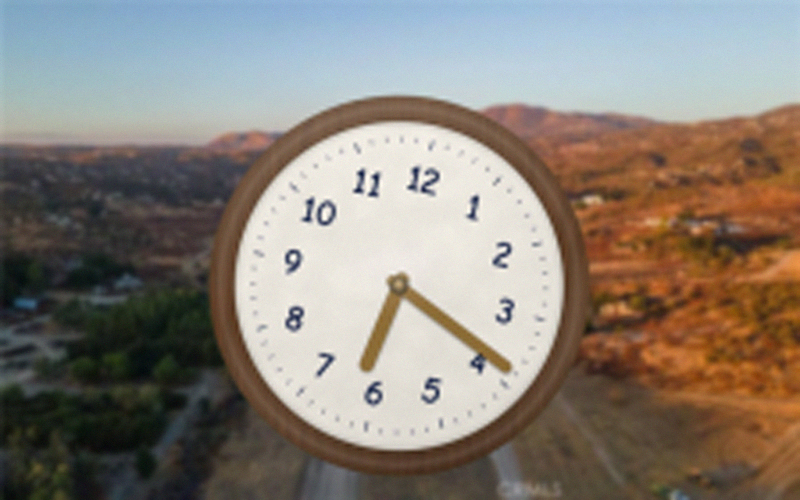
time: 6:19
